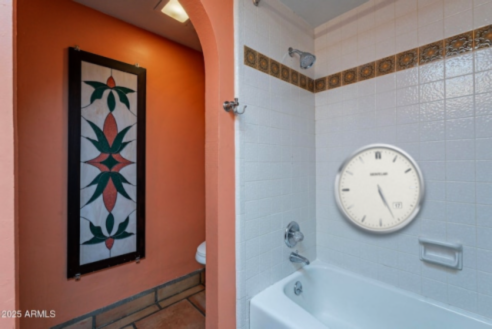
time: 5:26
